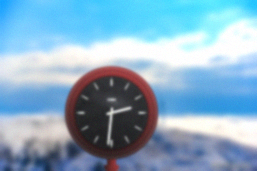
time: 2:31
